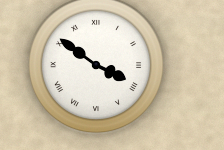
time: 3:51
